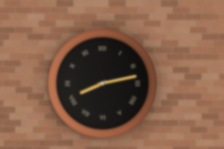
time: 8:13
